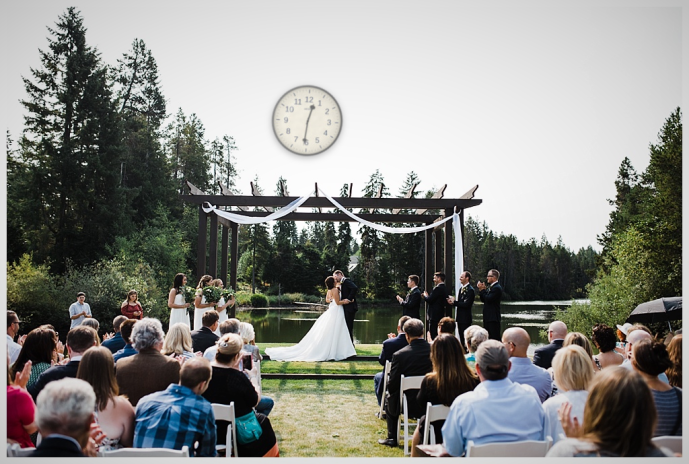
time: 12:31
